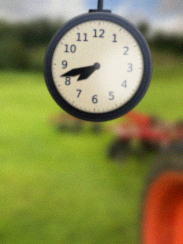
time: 7:42
